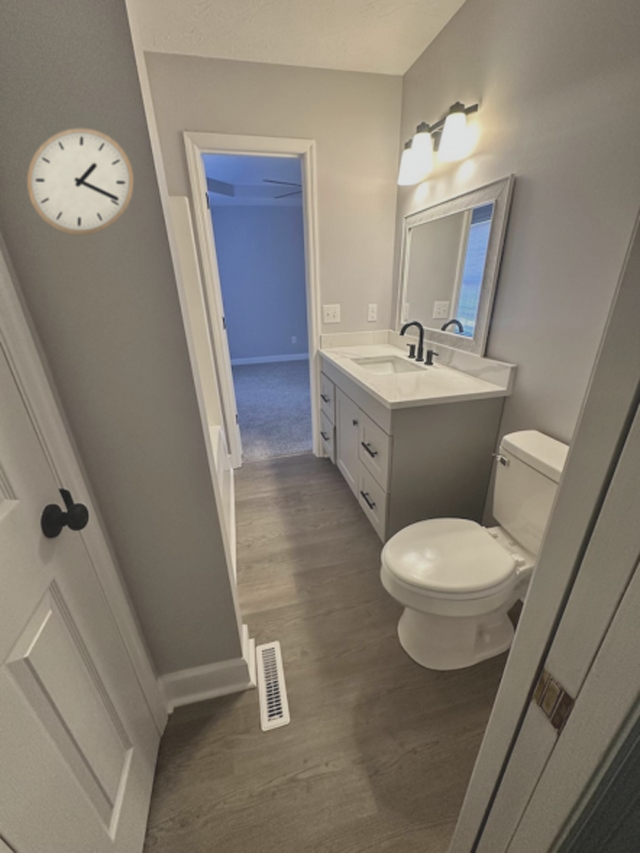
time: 1:19
